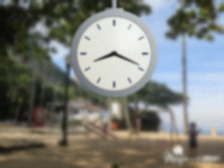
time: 8:19
